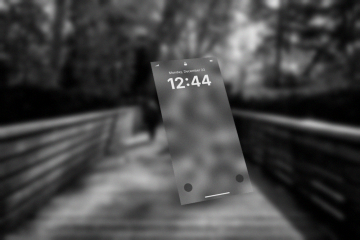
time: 12:44
